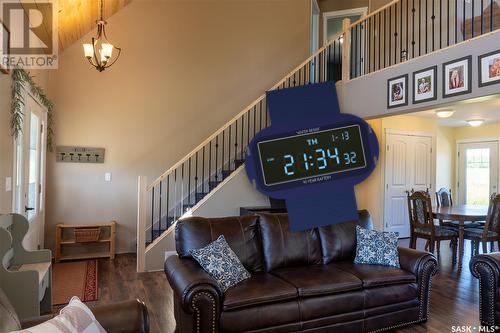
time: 21:34:32
